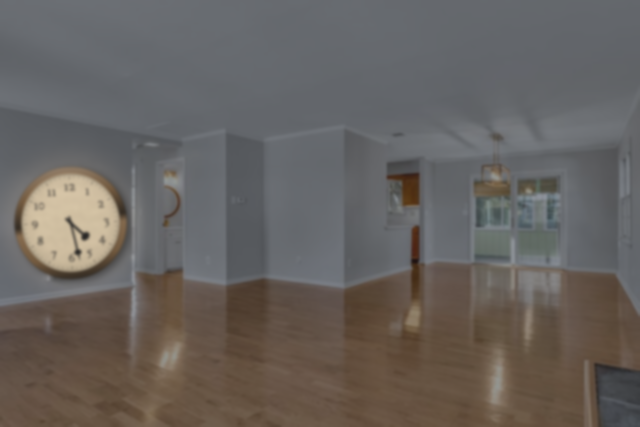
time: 4:28
